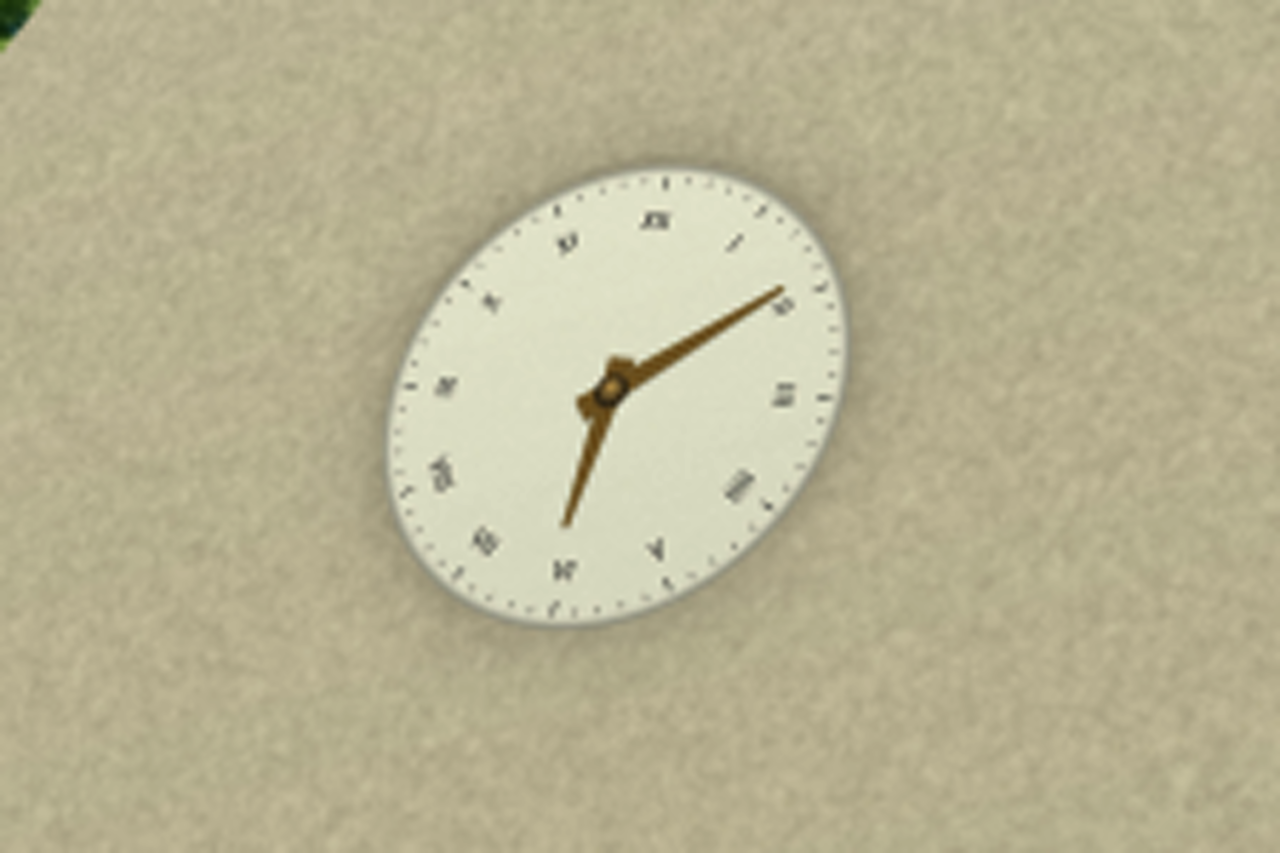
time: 6:09
